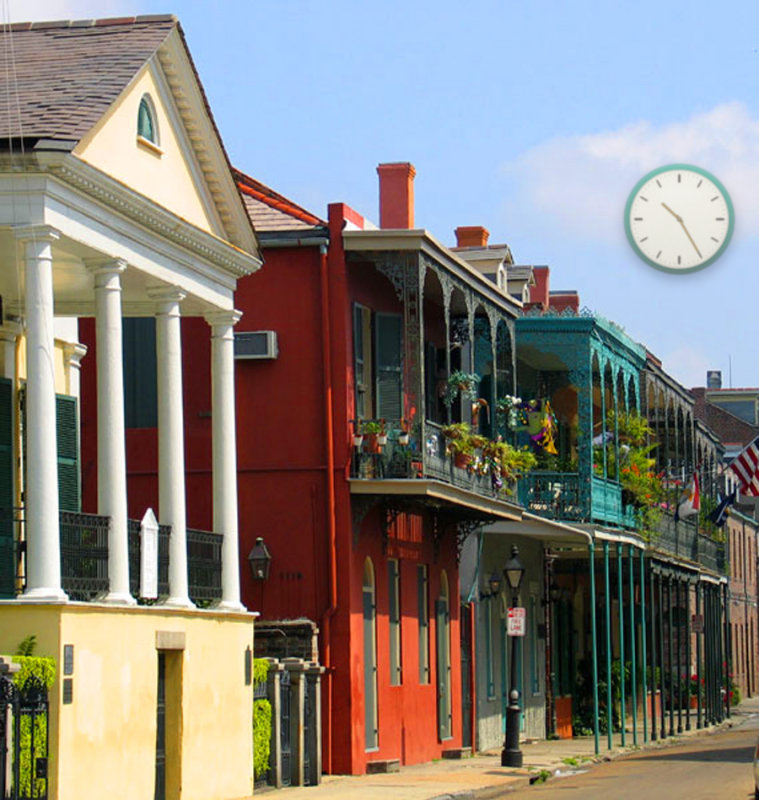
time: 10:25
